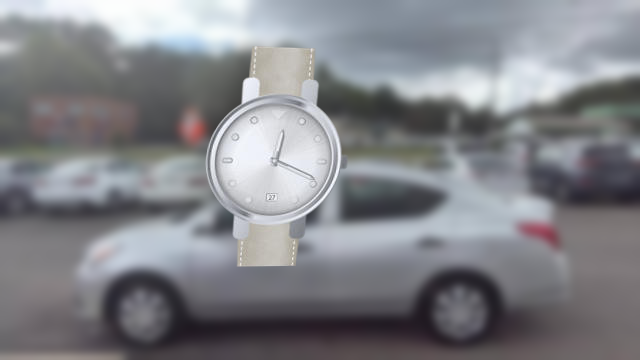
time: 12:19
